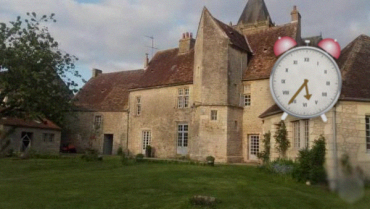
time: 5:36
